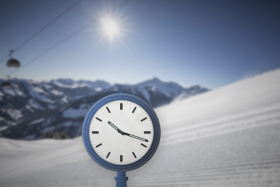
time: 10:18
